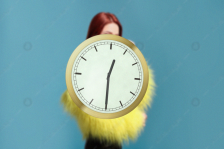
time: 12:30
